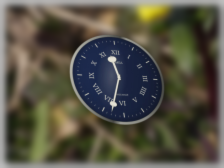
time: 11:33
